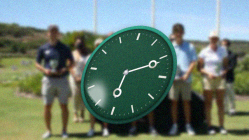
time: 6:11
